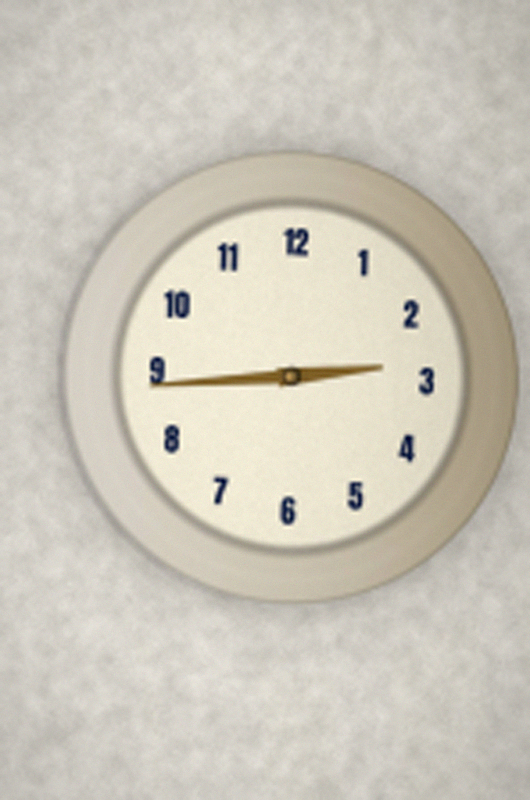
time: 2:44
